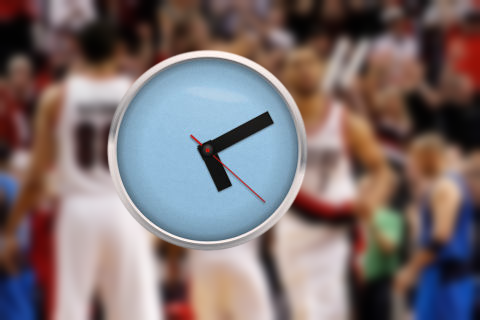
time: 5:10:22
